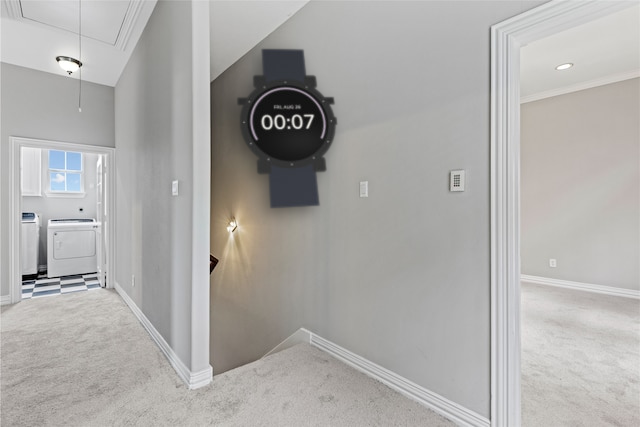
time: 0:07
